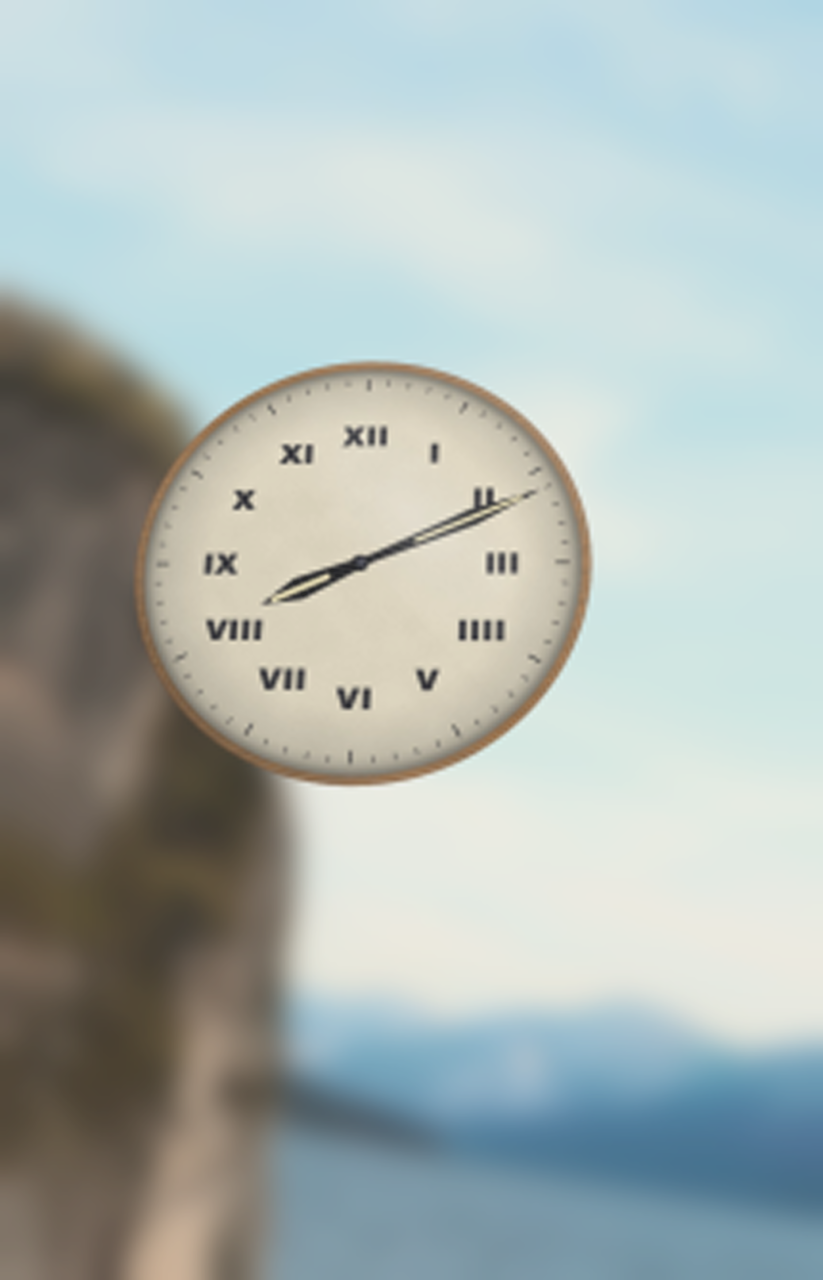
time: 8:11
